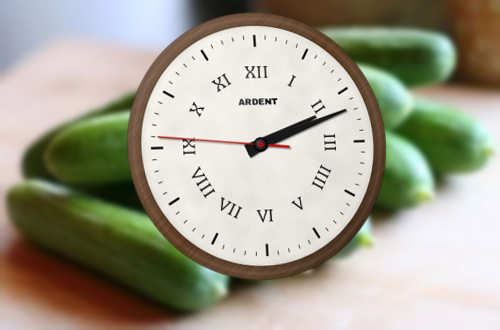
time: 2:11:46
